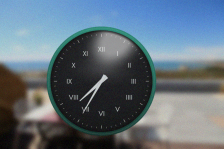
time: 7:35
